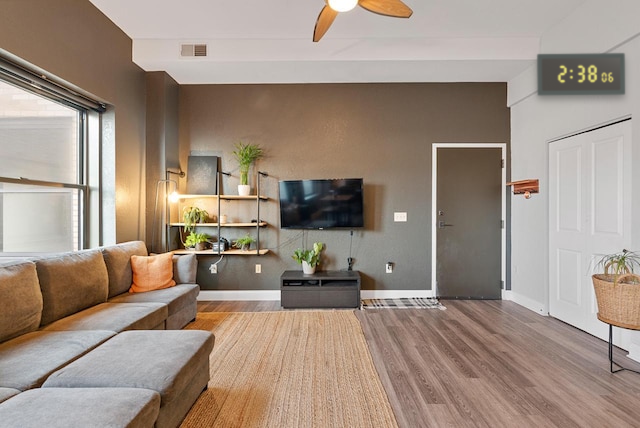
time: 2:38:06
